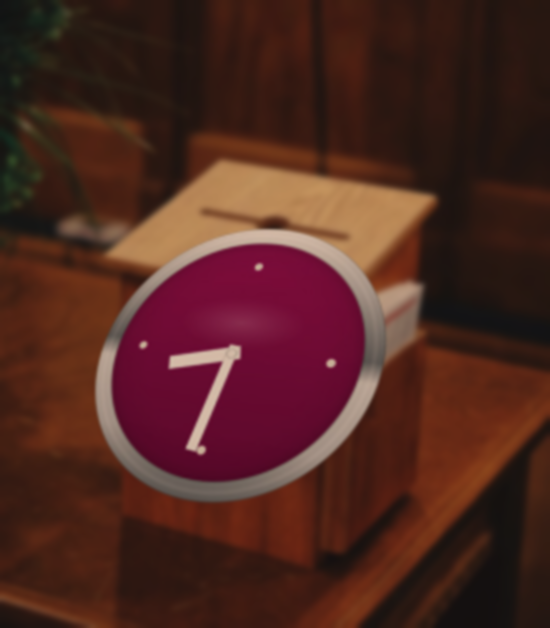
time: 8:31
